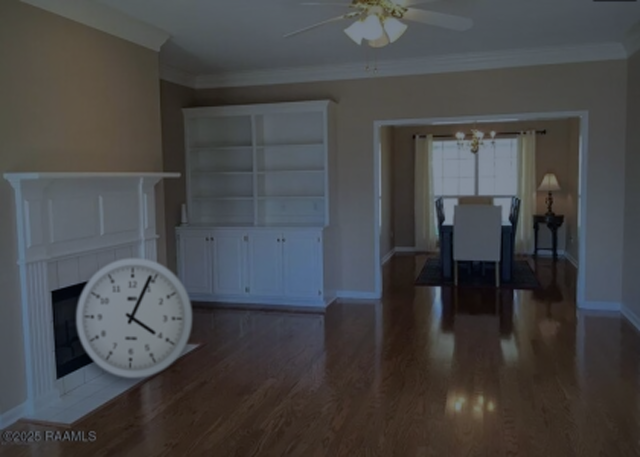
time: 4:04
